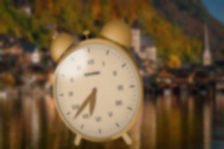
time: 6:38
